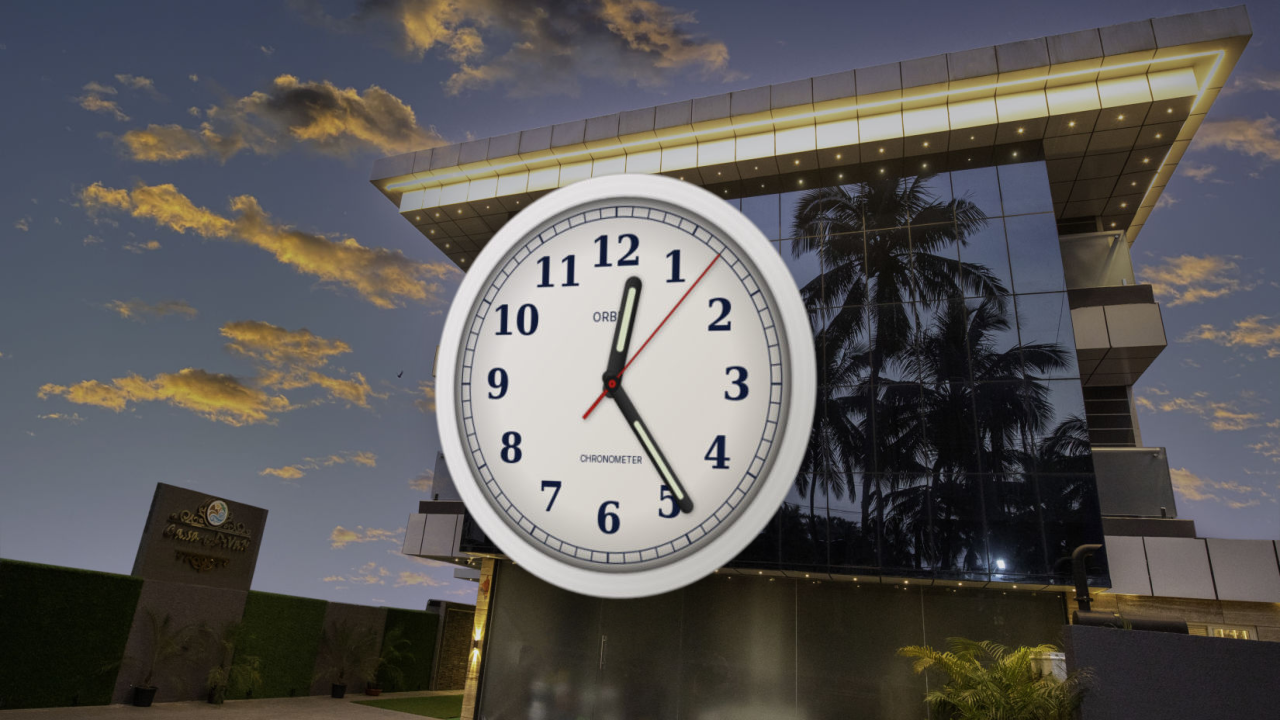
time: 12:24:07
